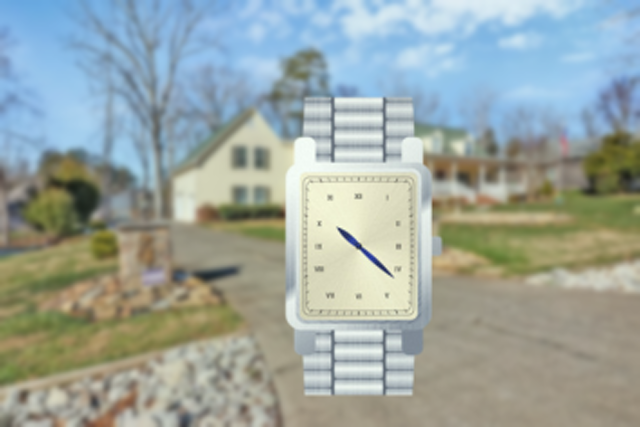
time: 10:22
